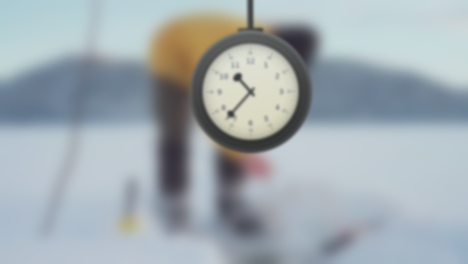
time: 10:37
